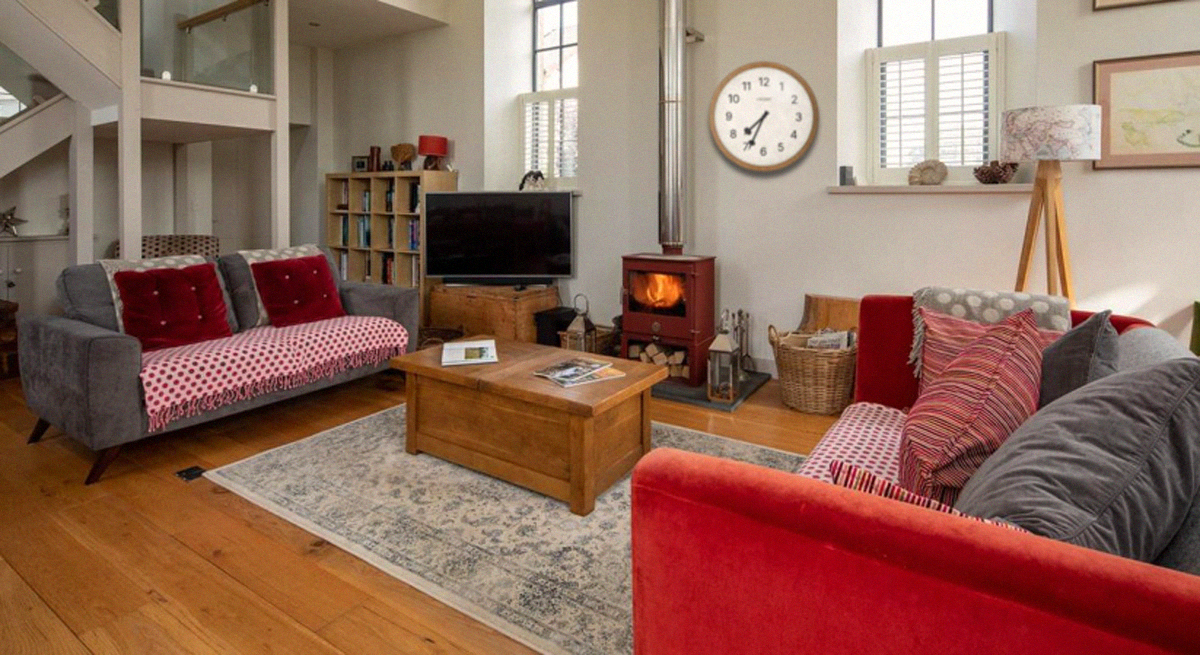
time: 7:34
